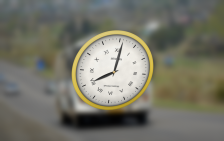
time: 8:01
